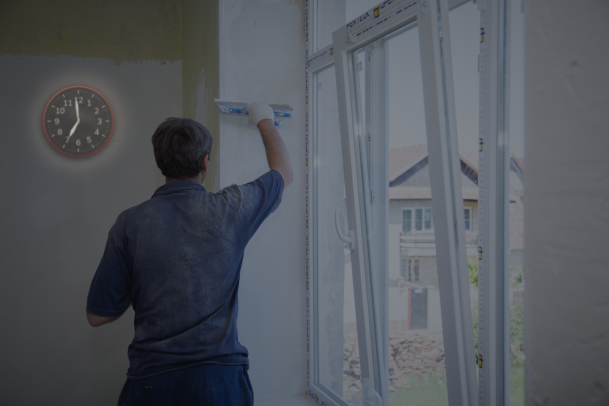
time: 6:59
